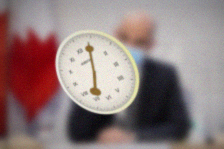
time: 7:04
